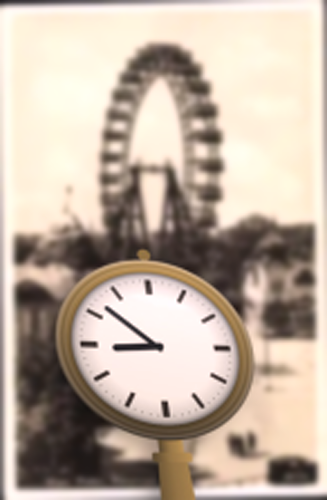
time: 8:52
